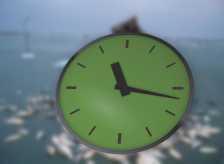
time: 11:17
